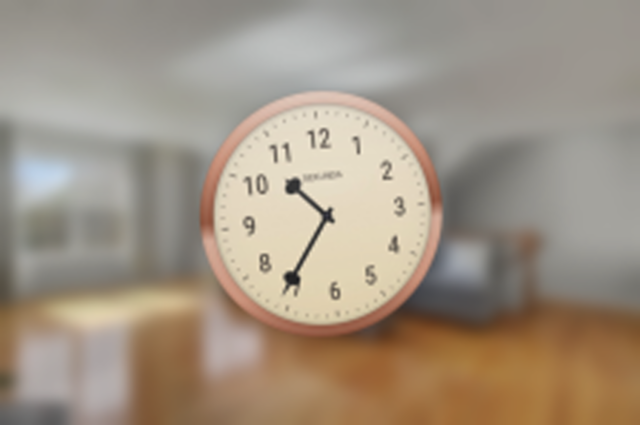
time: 10:36
